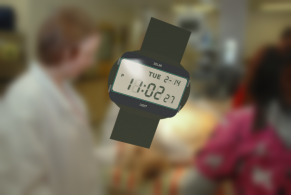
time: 11:02:27
